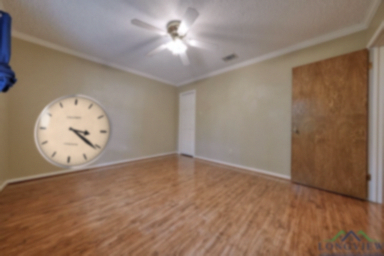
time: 3:21
